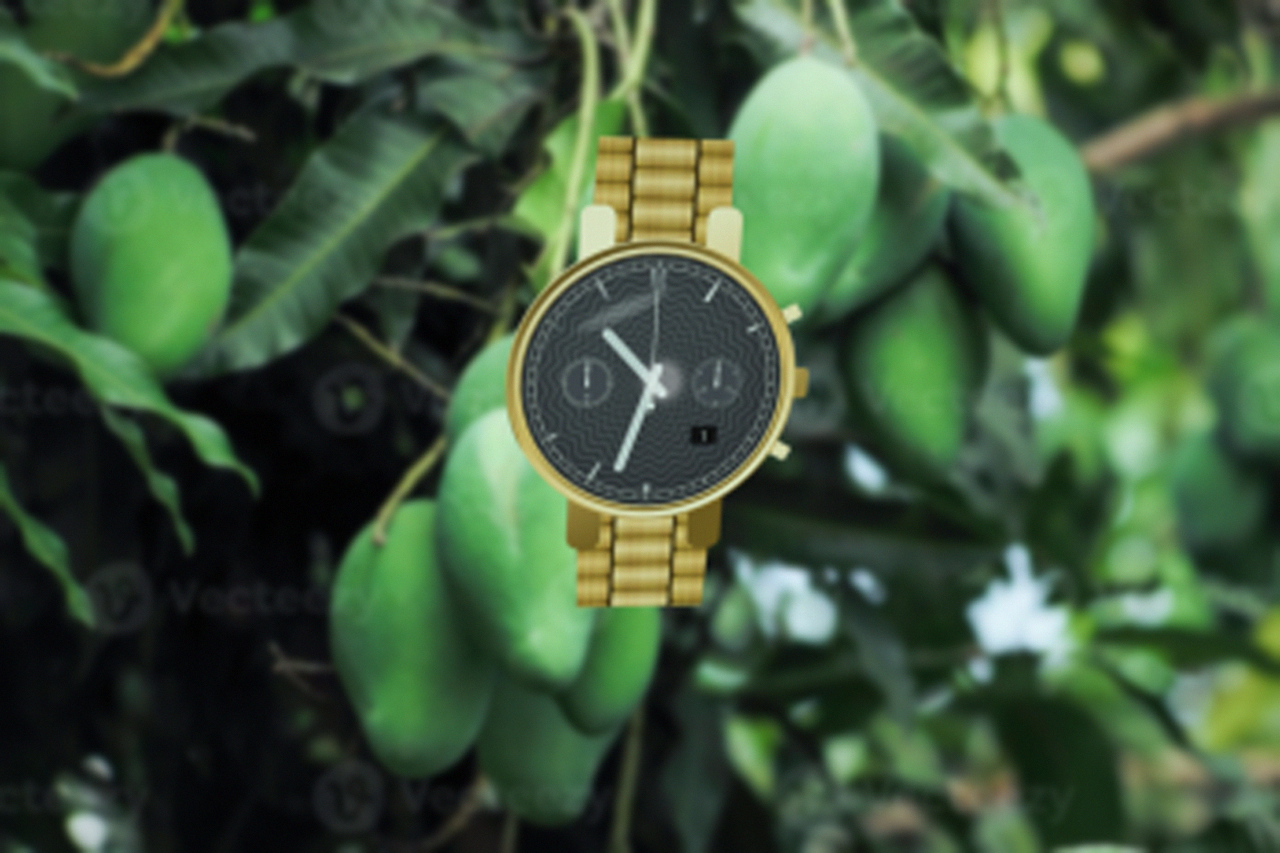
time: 10:33
